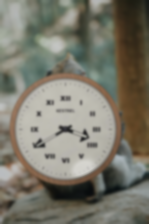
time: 3:40
